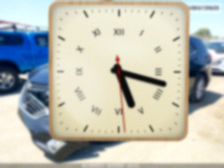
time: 5:17:29
